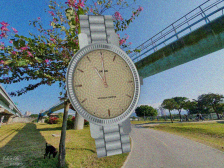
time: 11:00
